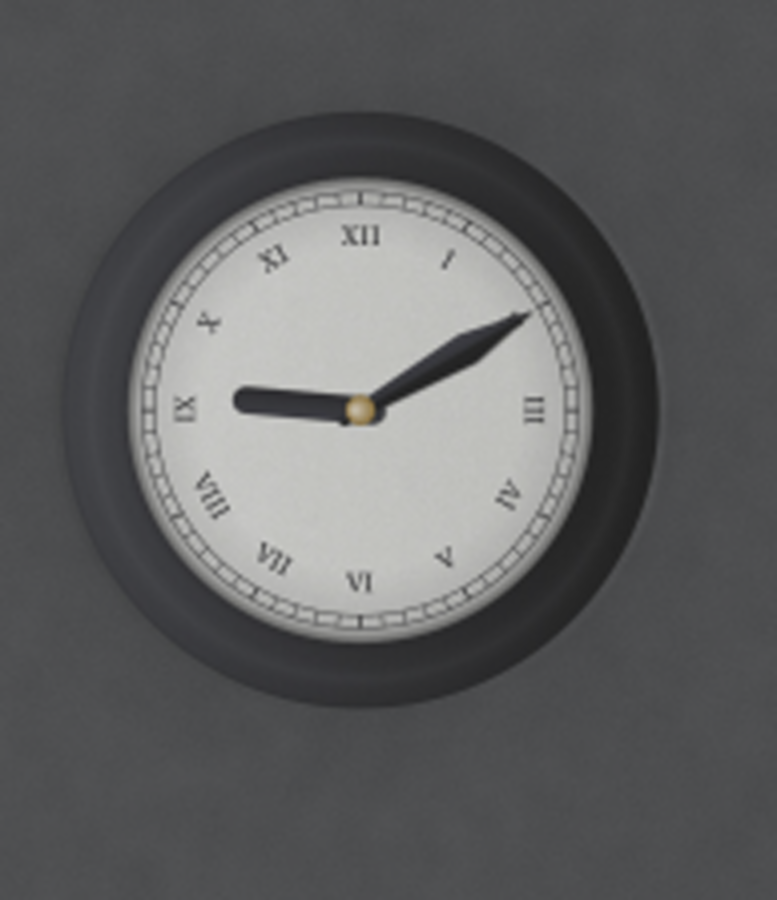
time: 9:10
